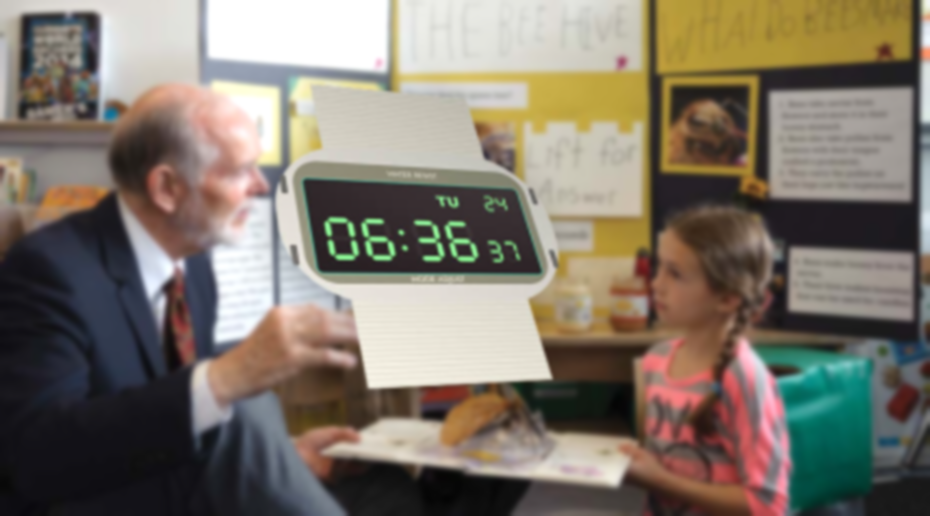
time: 6:36:37
